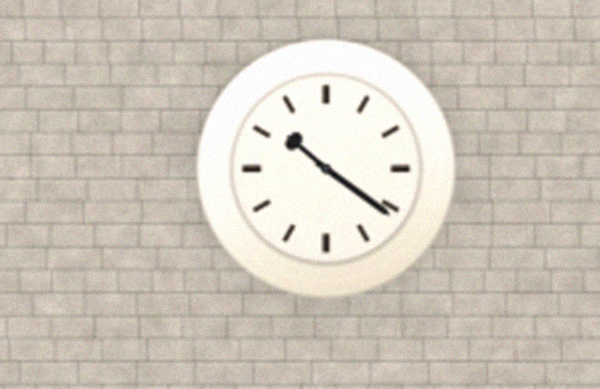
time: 10:21
